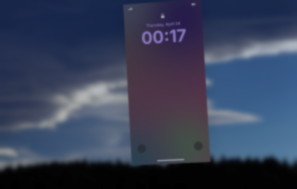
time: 0:17
